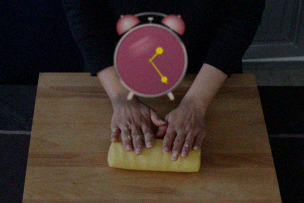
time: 1:24
